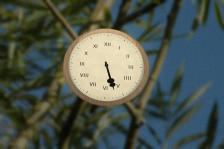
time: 5:27
